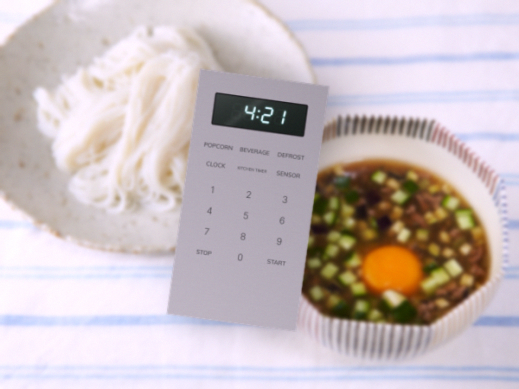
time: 4:21
